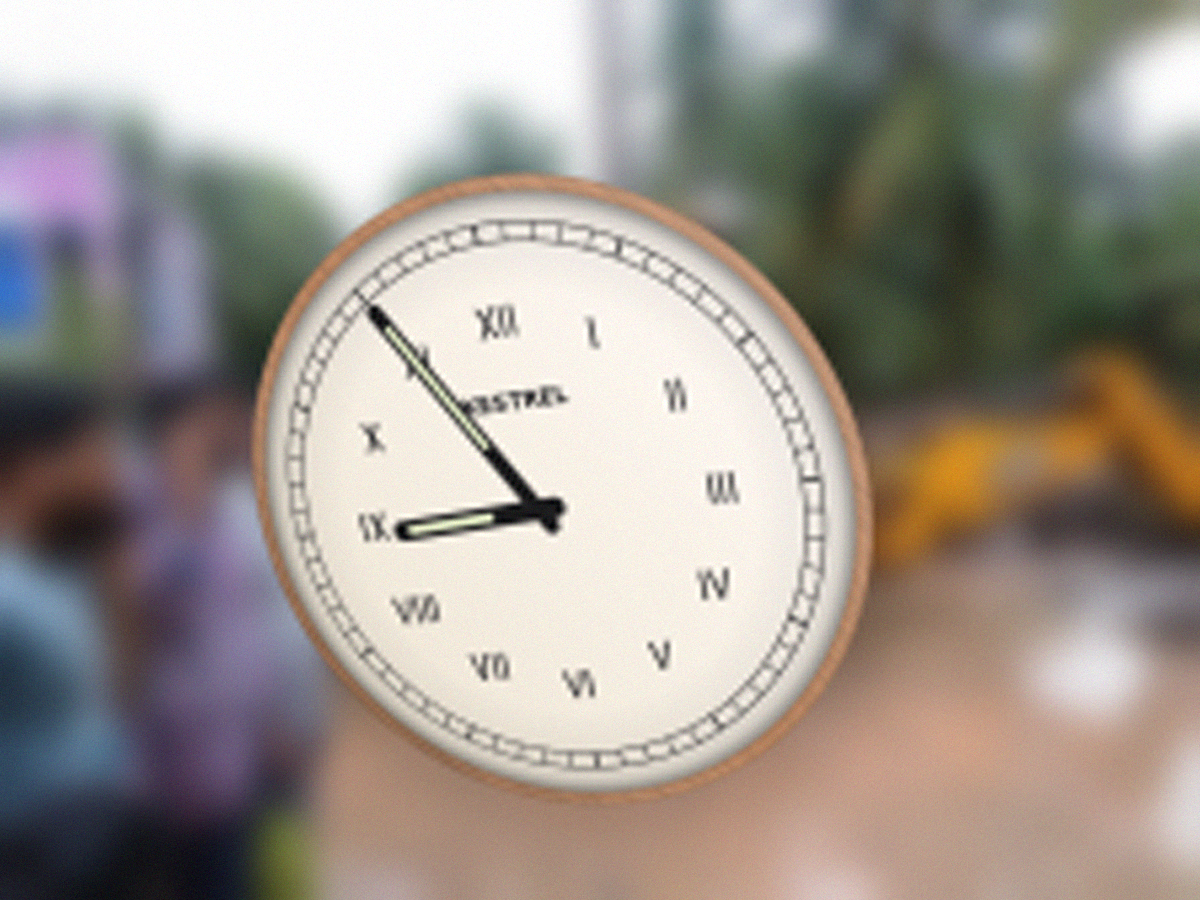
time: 8:55
